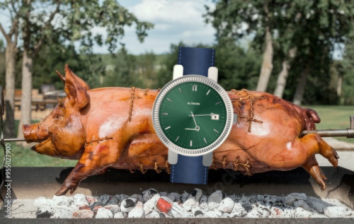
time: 5:14
